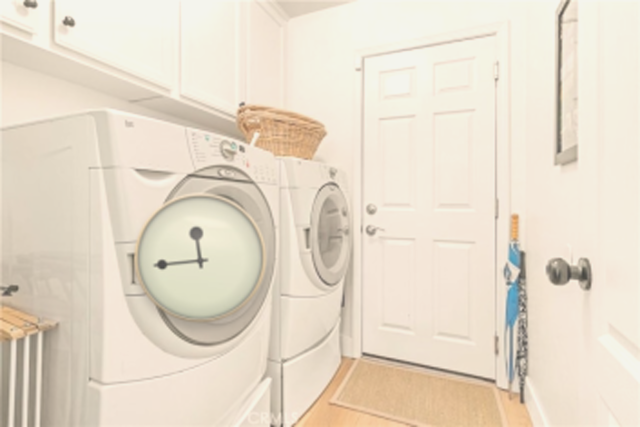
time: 11:44
